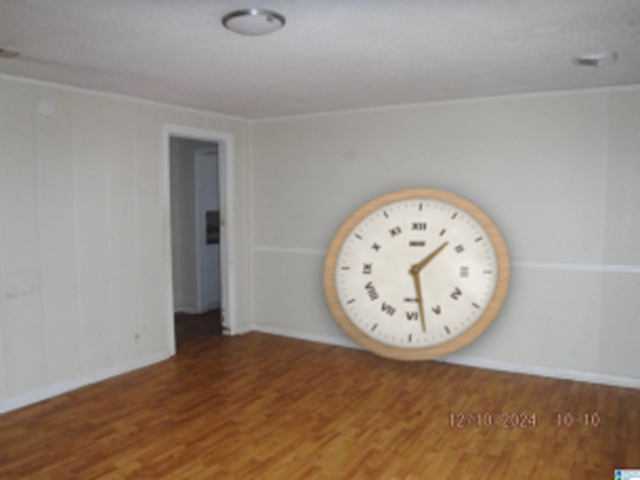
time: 1:28
